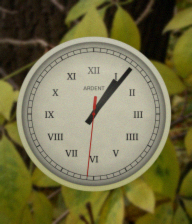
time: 1:06:31
